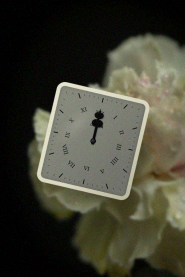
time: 12:00
